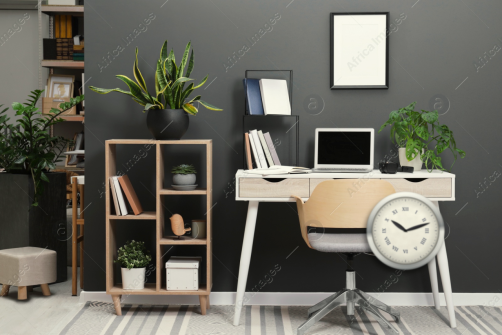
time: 10:12
